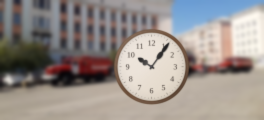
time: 10:06
